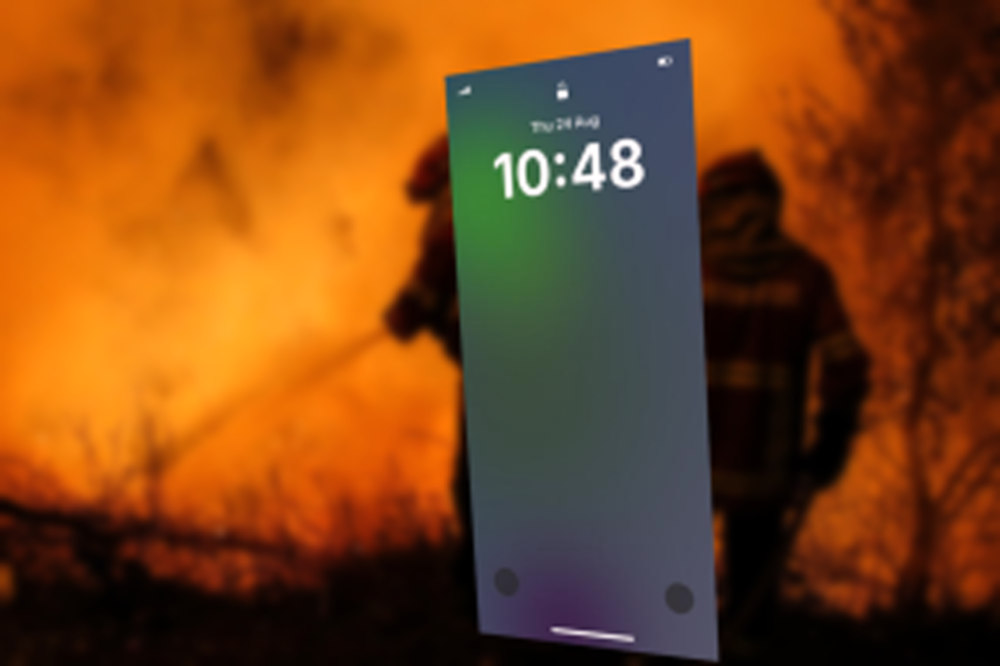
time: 10:48
